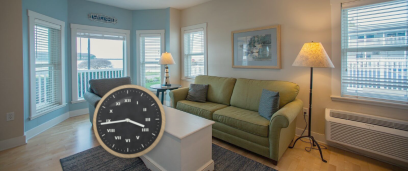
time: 3:44
